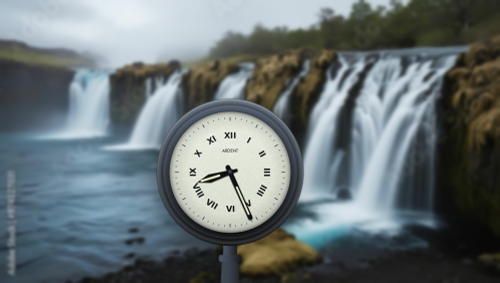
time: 8:26
